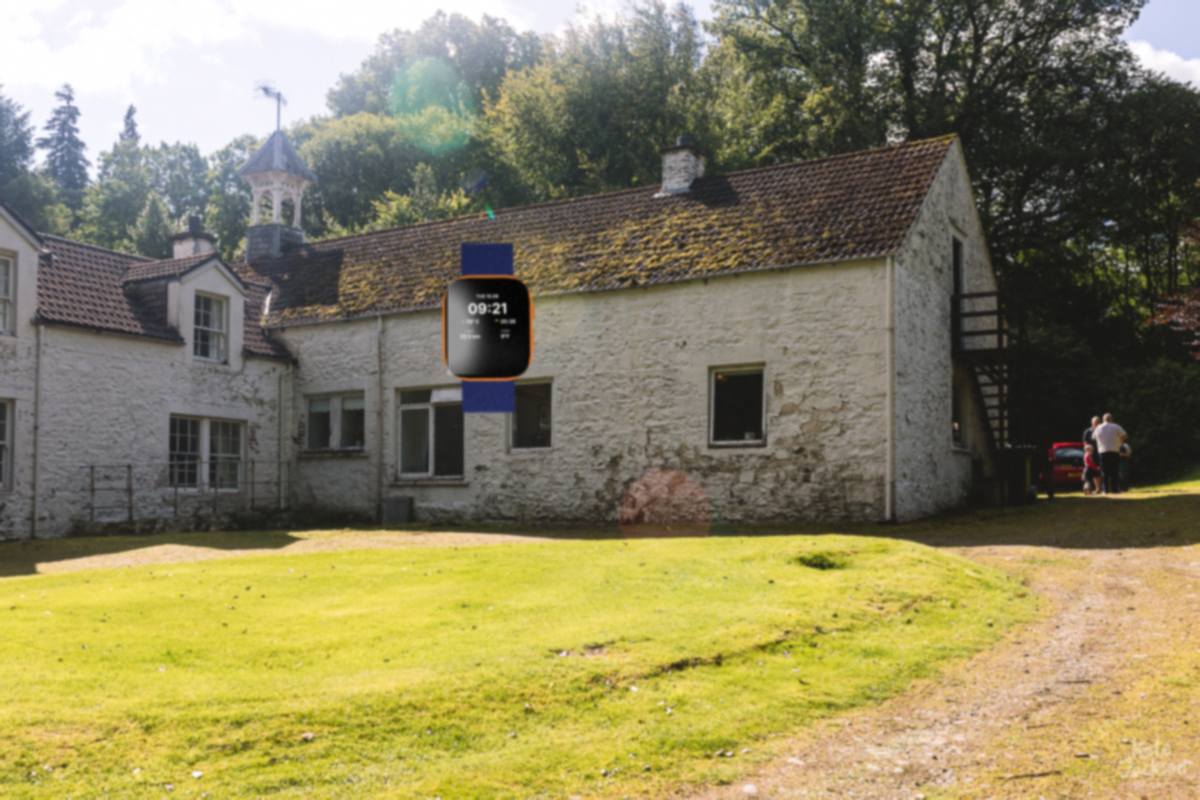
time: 9:21
